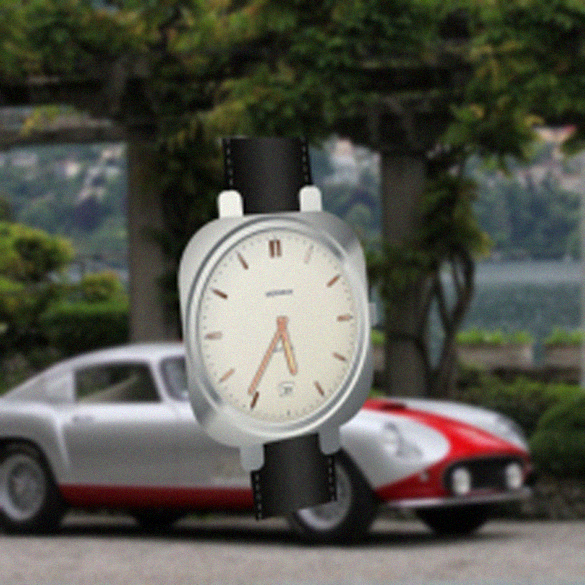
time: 5:36
